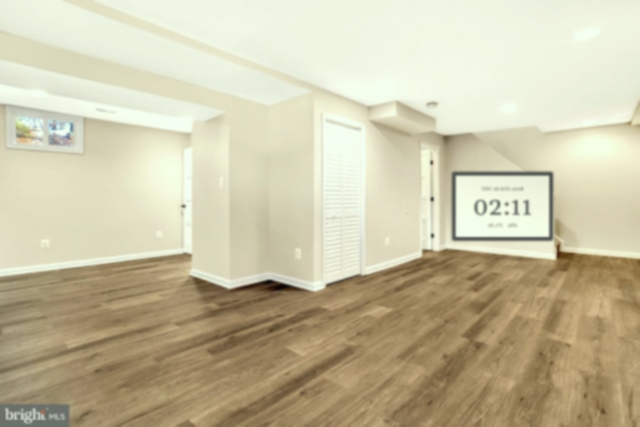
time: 2:11
